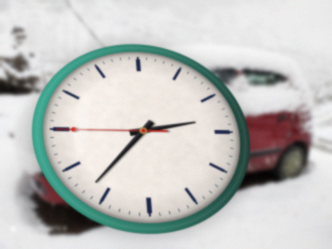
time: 2:36:45
